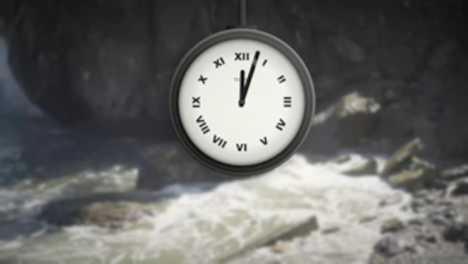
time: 12:03
